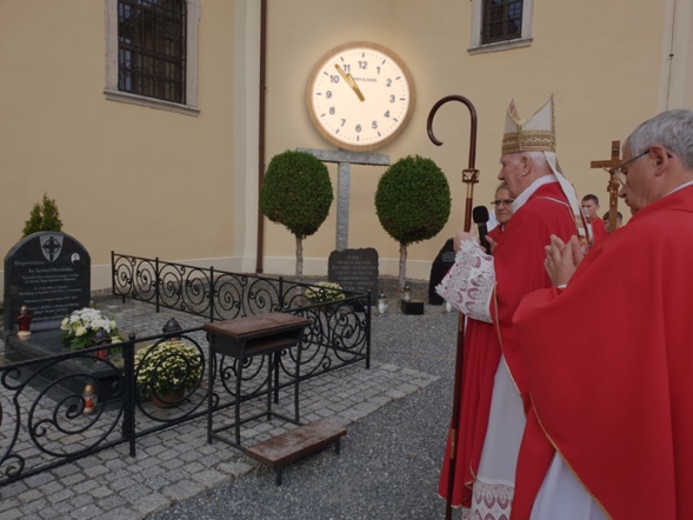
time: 10:53
